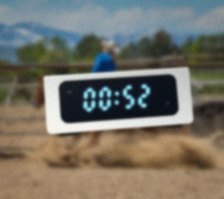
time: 0:52
